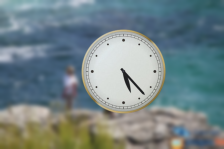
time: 5:23
